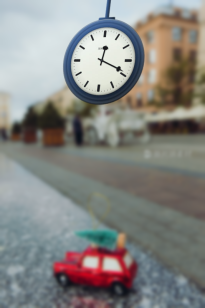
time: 12:19
